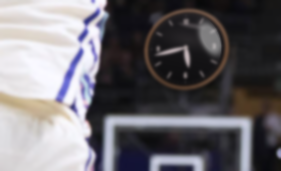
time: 5:43
